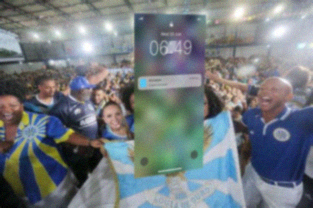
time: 6:49
